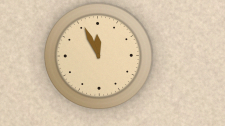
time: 11:56
